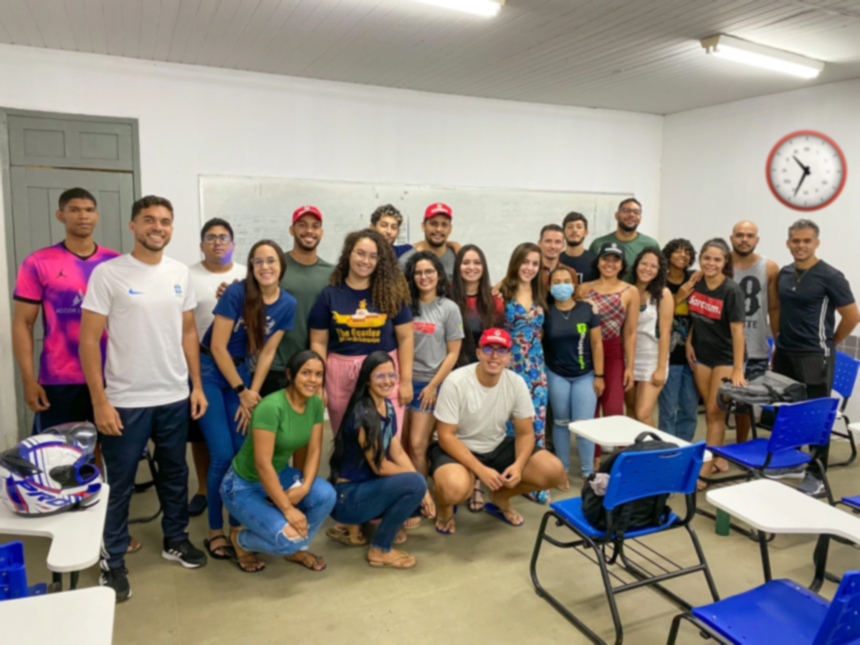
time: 10:34
